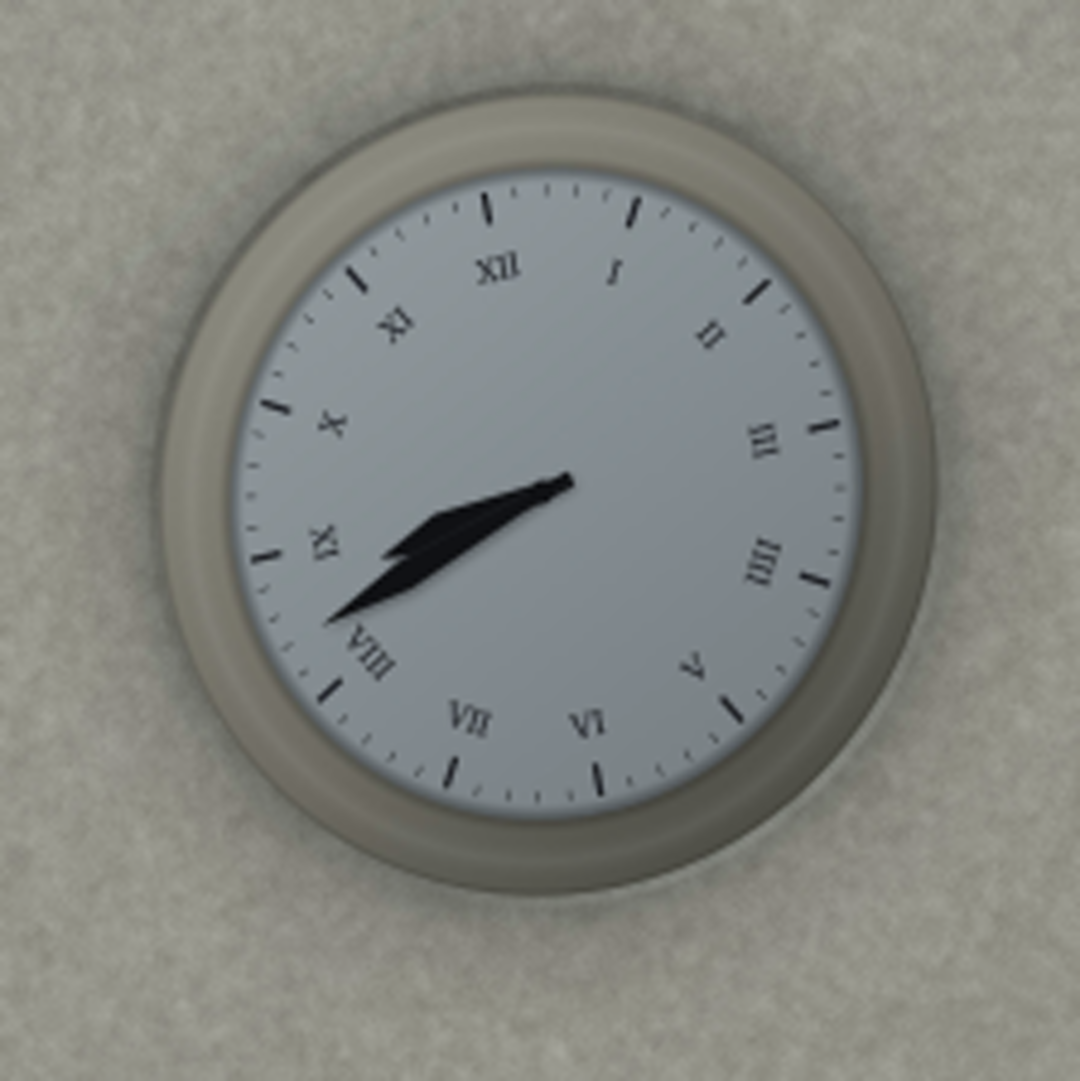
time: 8:42
